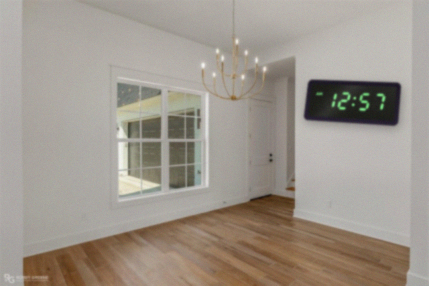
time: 12:57
